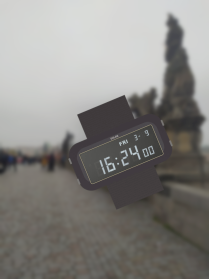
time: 16:24:00
